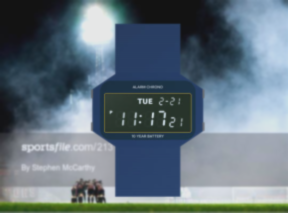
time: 11:17:21
